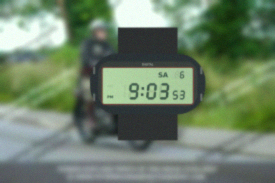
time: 9:03:53
